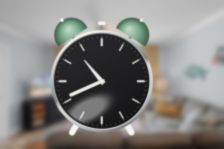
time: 10:41
